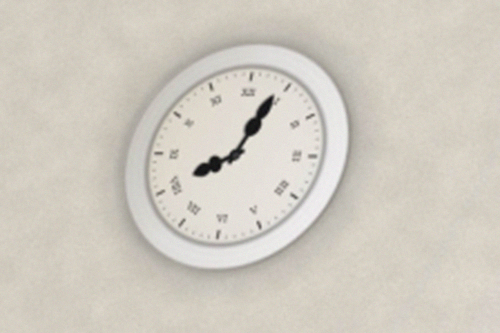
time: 8:04
